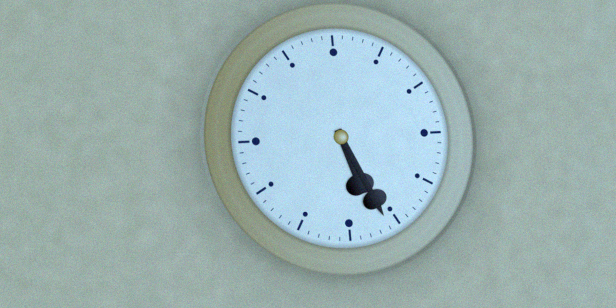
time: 5:26
